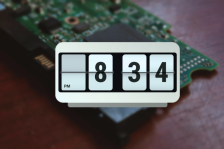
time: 8:34
